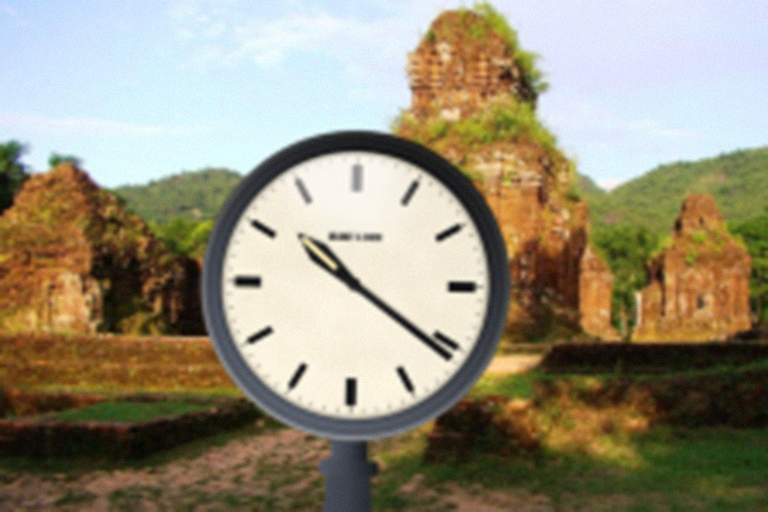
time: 10:21
